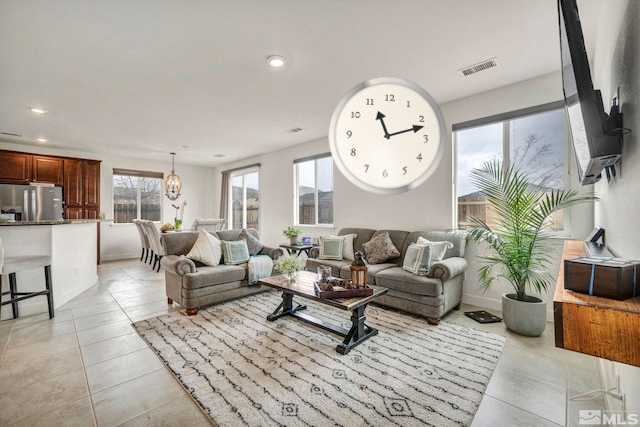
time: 11:12
